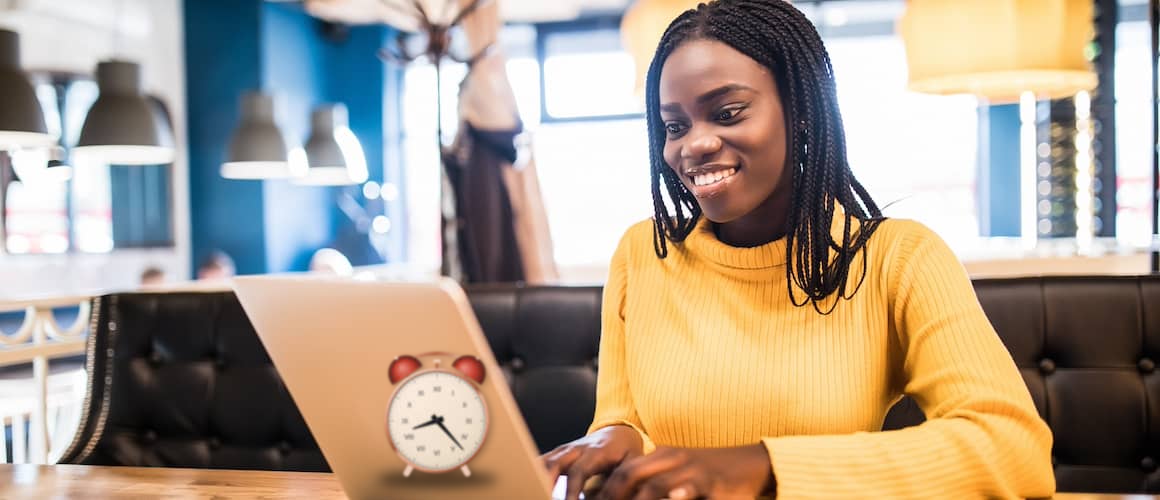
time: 8:23
